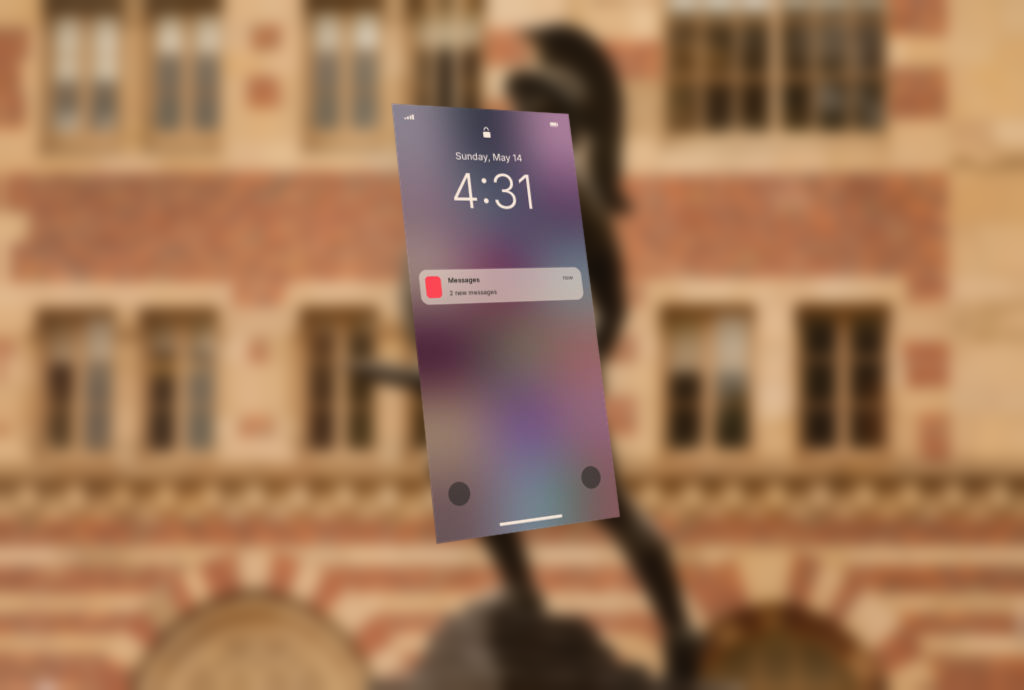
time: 4:31
